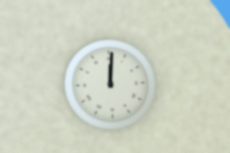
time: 12:01
